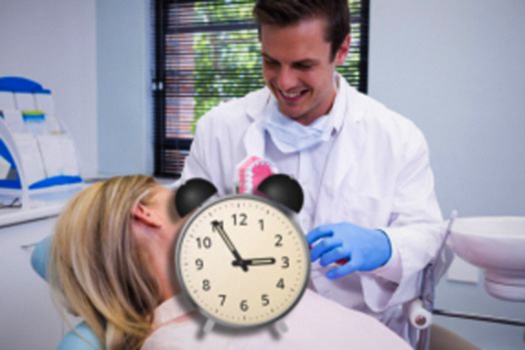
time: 2:55
